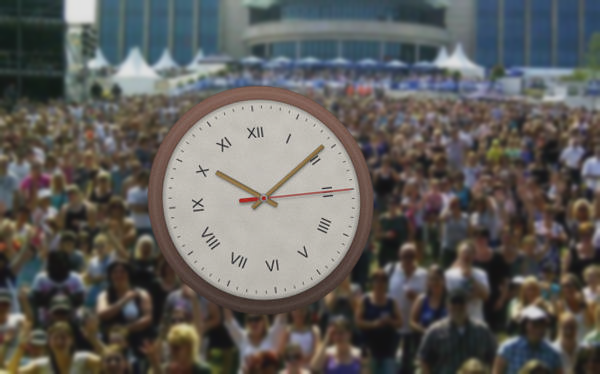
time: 10:09:15
